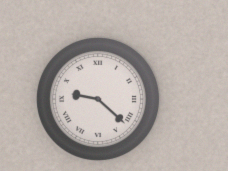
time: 9:22
